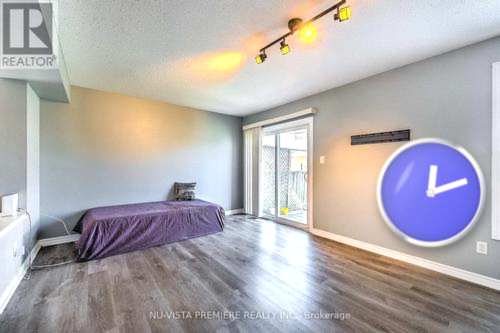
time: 12:12
